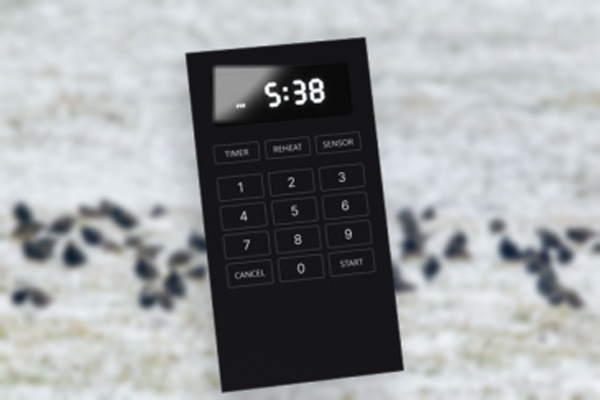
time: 5:38
